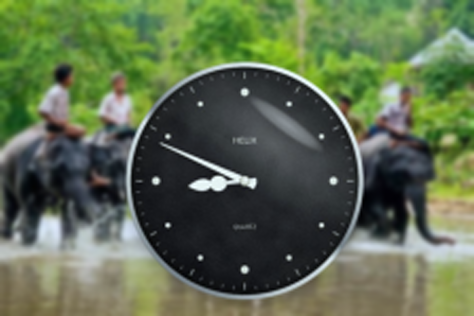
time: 8:49
